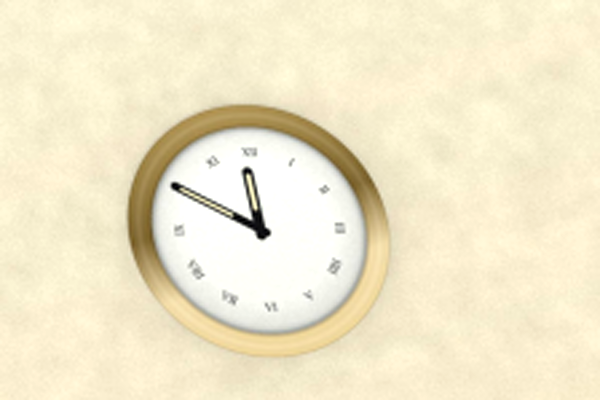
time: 11:50
